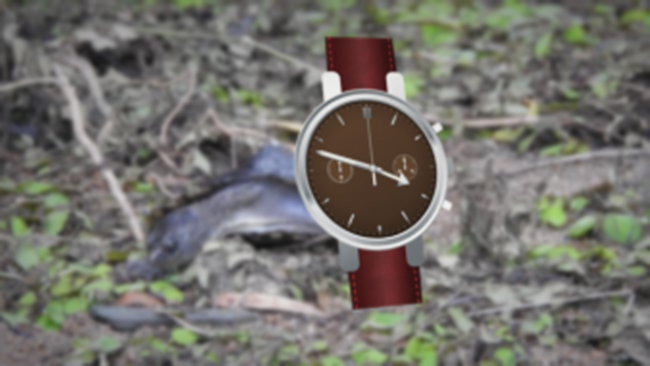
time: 3:48
